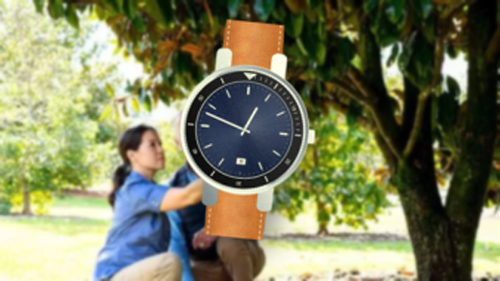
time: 12:48
